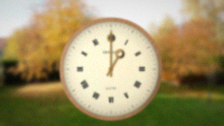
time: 1:00
